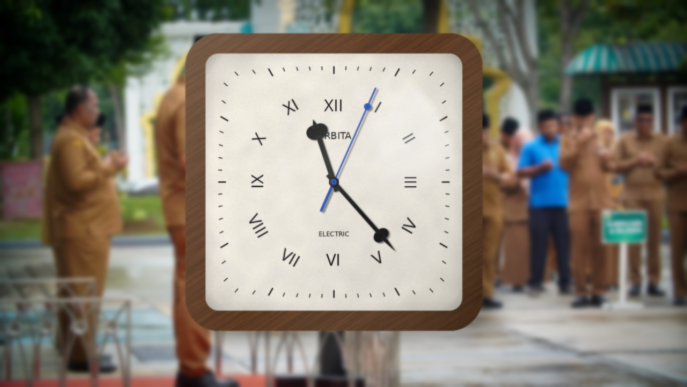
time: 11:23:04
